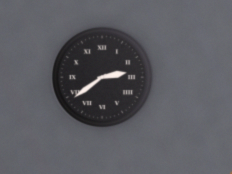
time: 2:39
